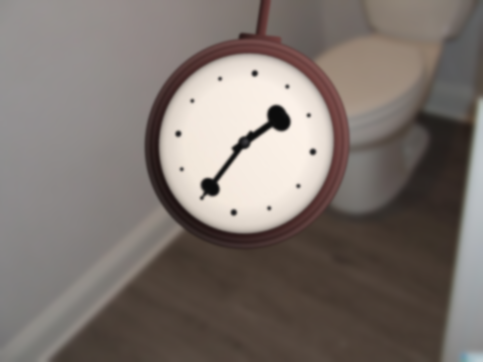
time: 1:35
